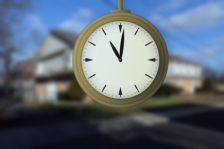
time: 11:01
